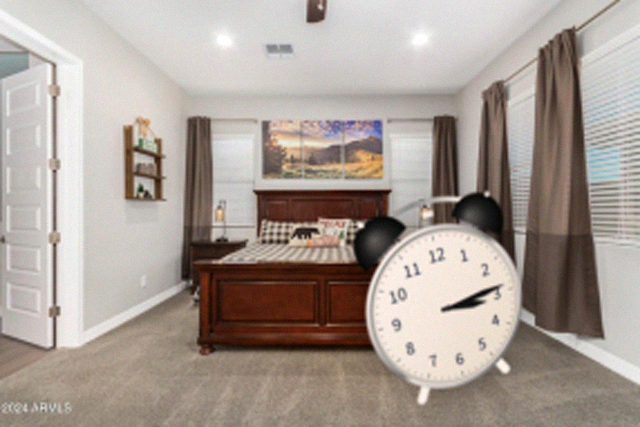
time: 3:14
